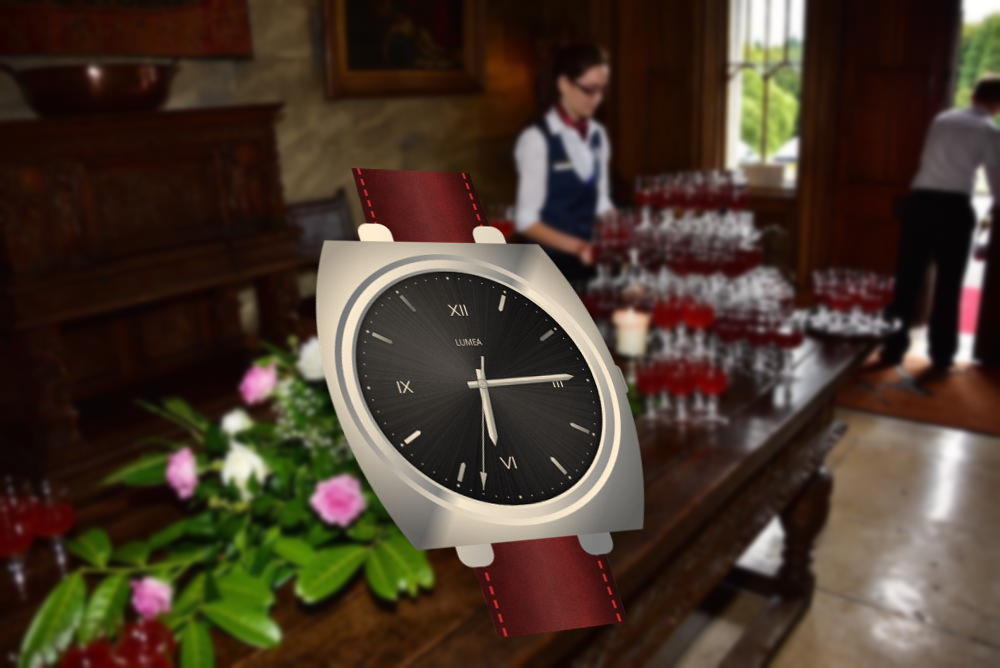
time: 6:14:33
